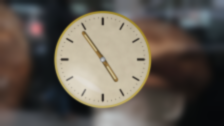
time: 4:54
